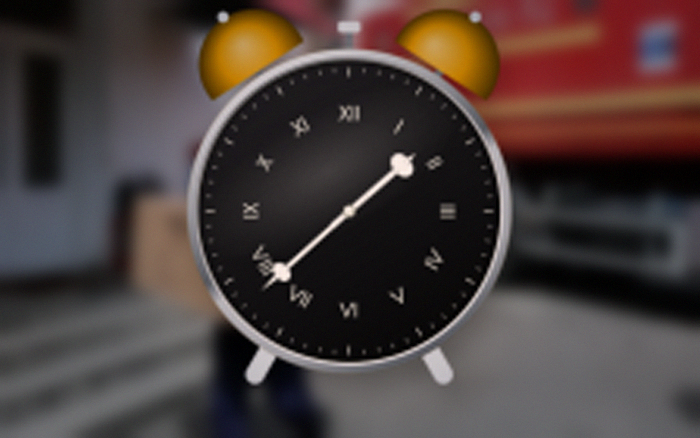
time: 1:38
